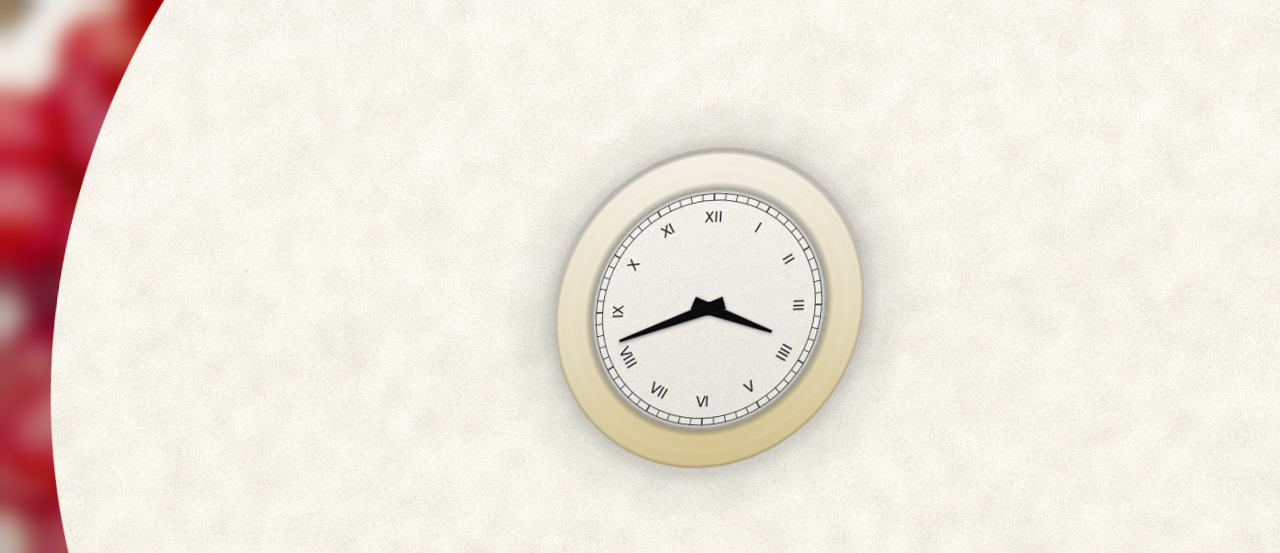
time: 3:42
